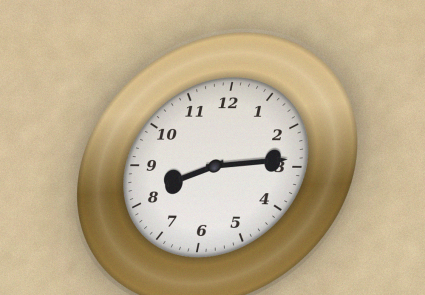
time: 8:14
